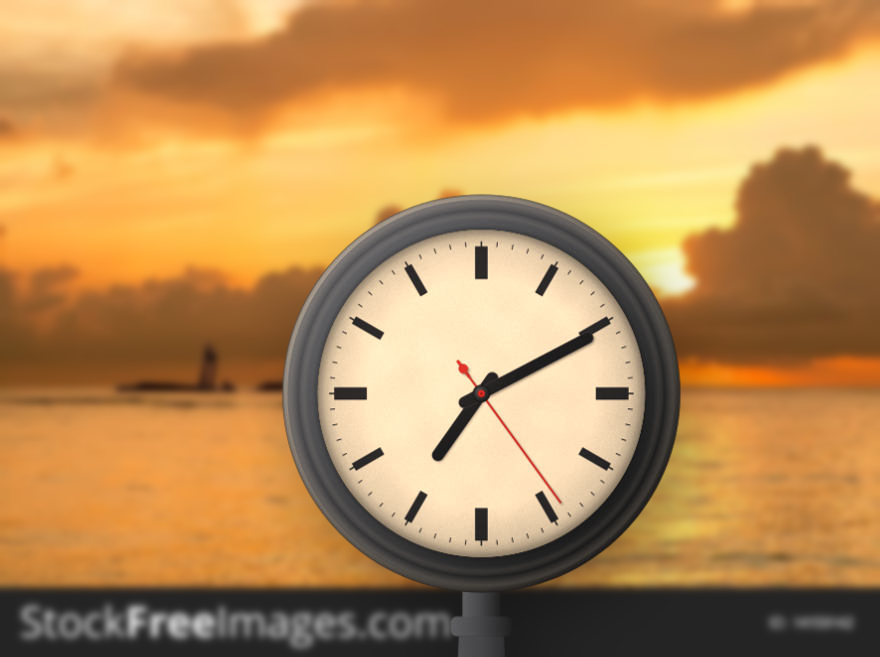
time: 7:10:24
